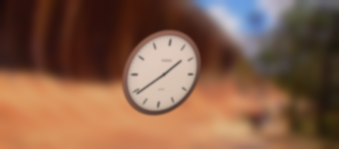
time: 1:39
